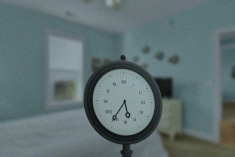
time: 5:36
